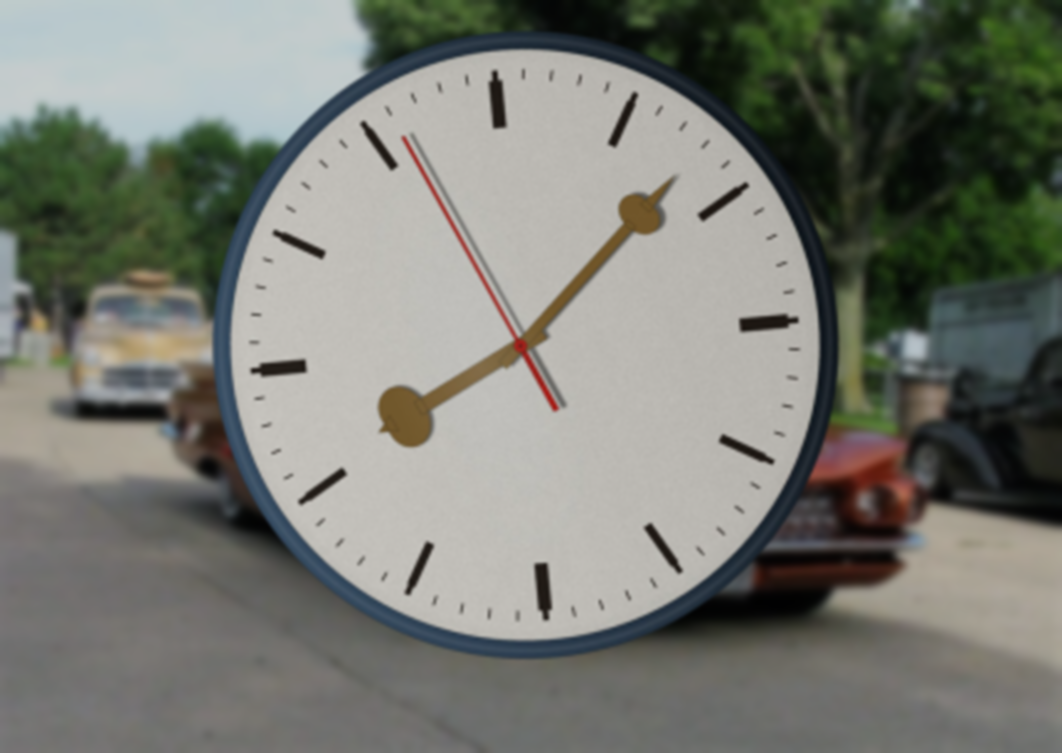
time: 8:07:56
